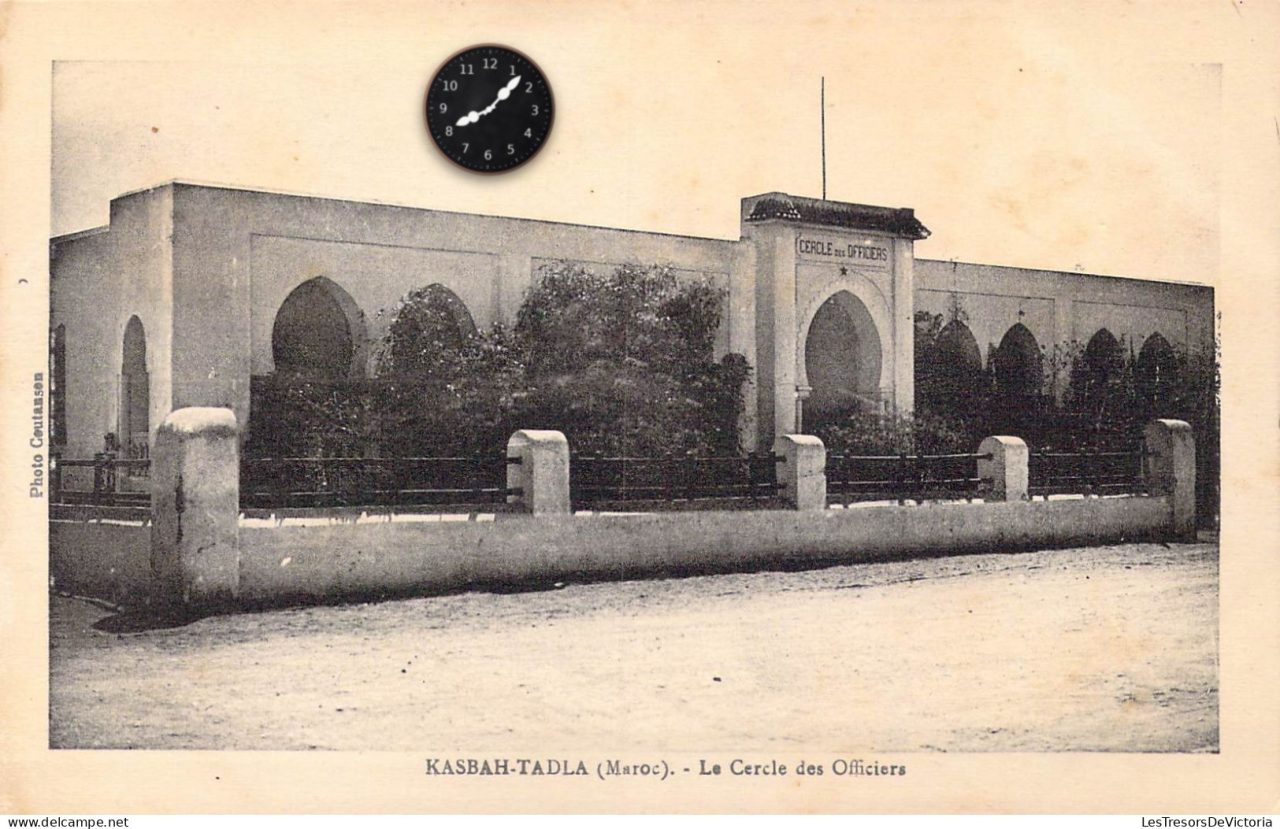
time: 8:07
